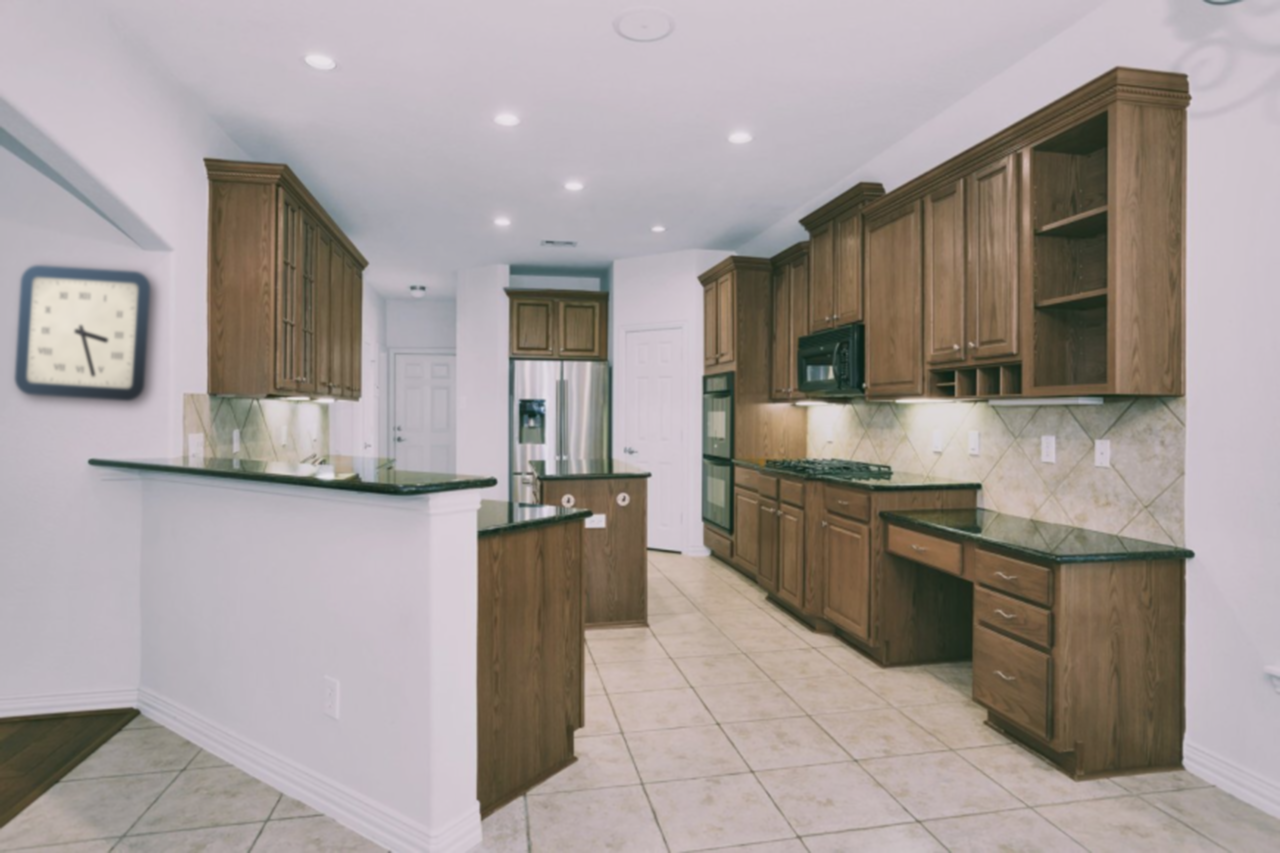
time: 3:27
